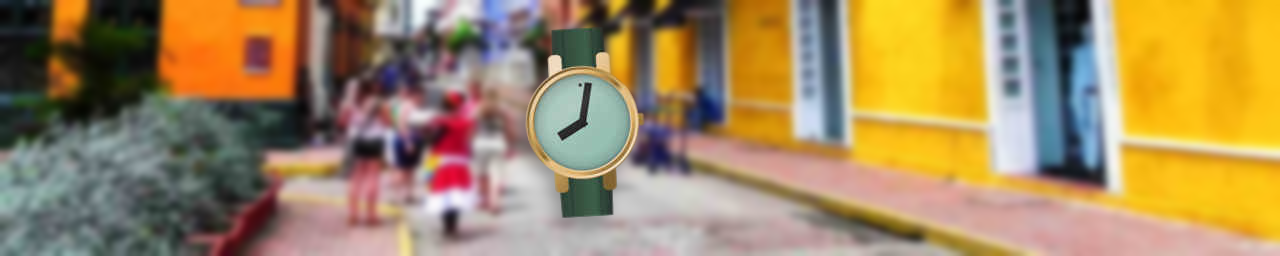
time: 8:02
